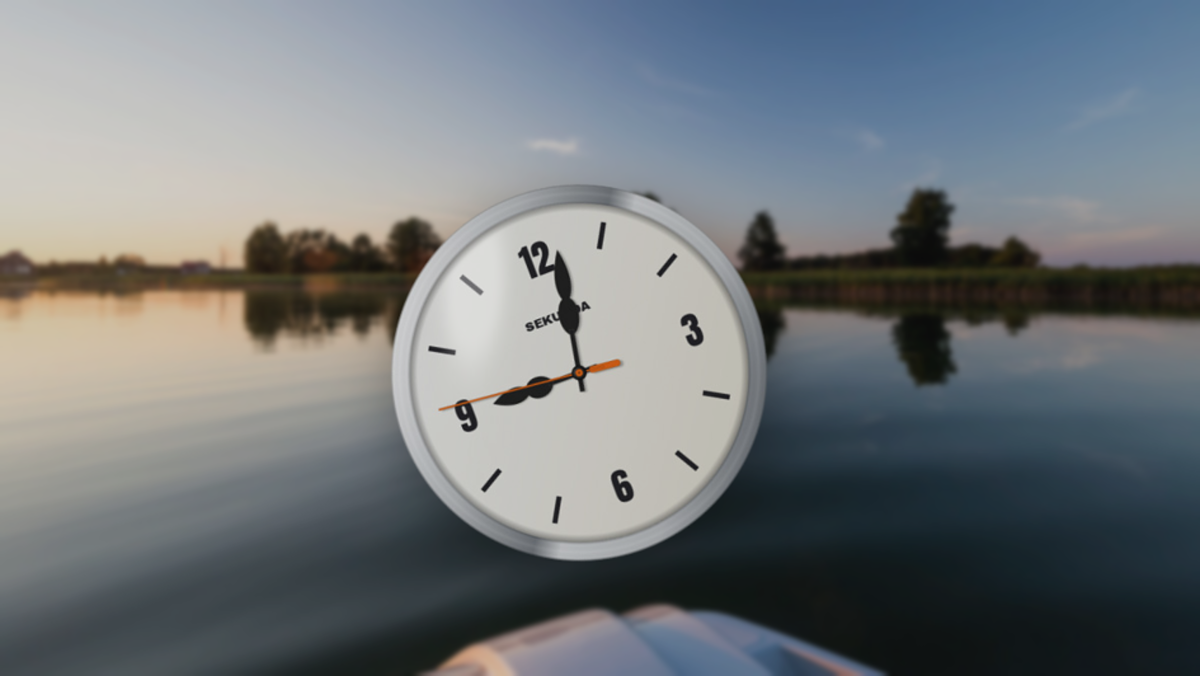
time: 9:01:46
